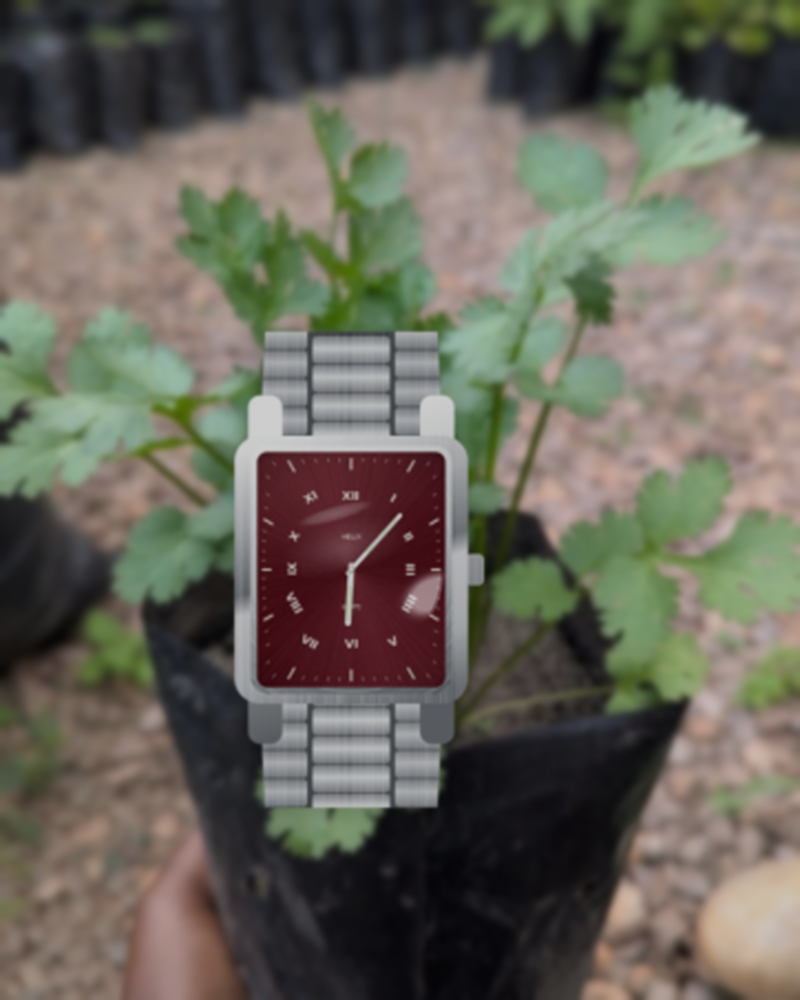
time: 6:07
